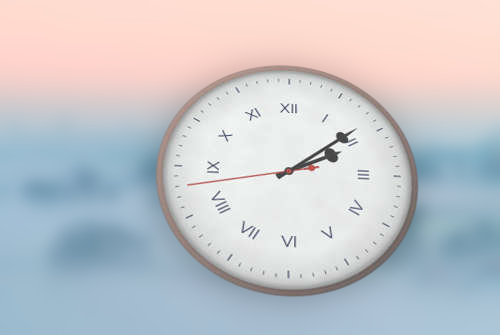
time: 2:08:43
